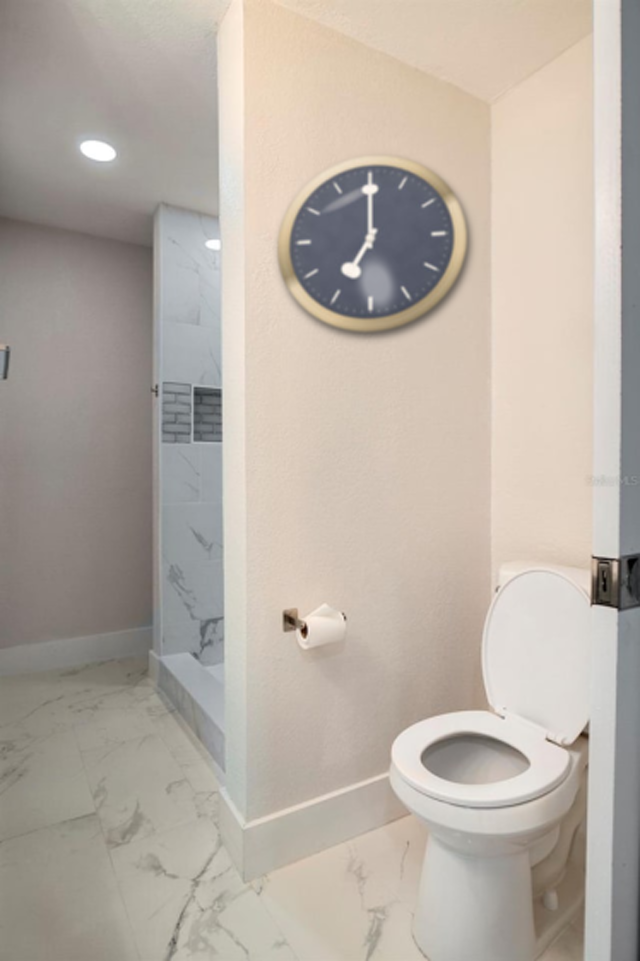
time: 7:00
